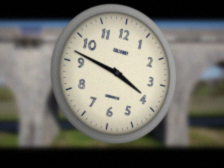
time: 3:47
